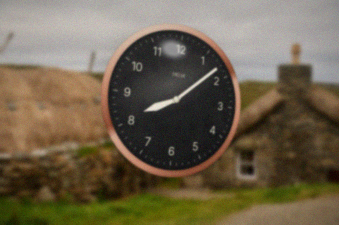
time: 8:08
